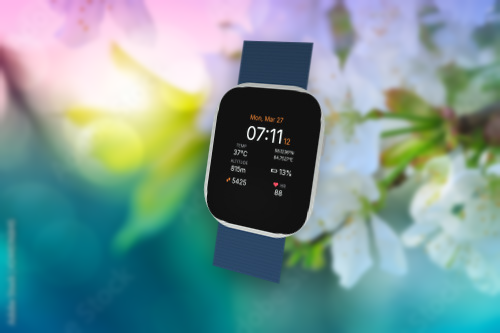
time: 7:11
